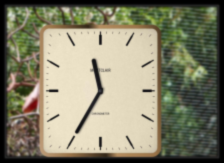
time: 11:35
